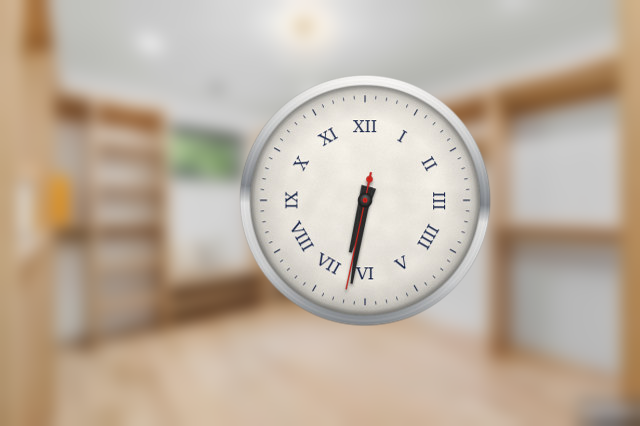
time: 6:31:32
